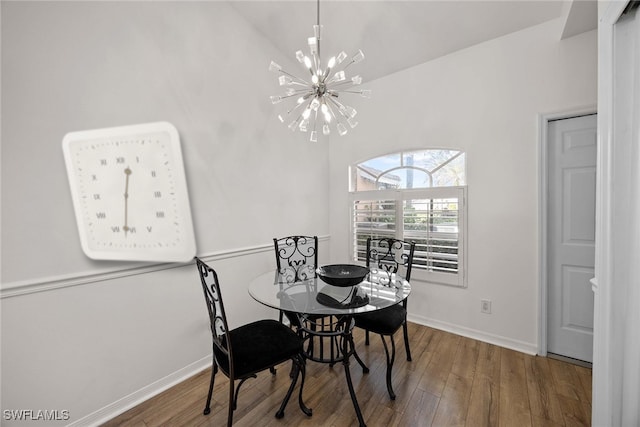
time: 12:32
